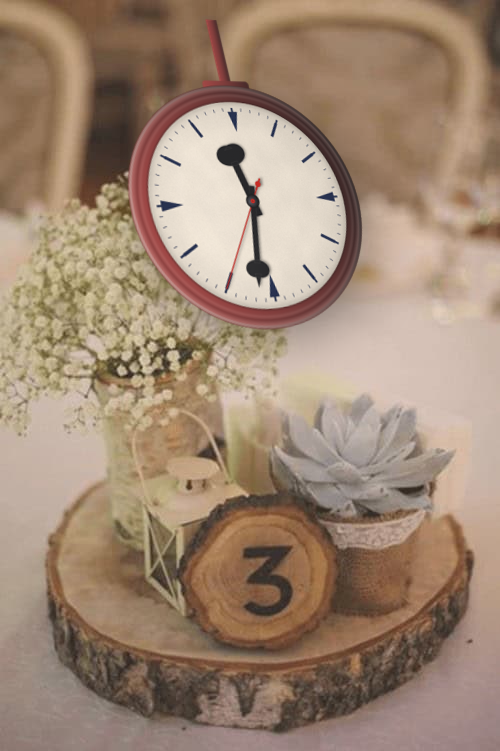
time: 11:31:35
